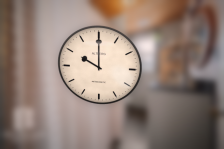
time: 10:00
